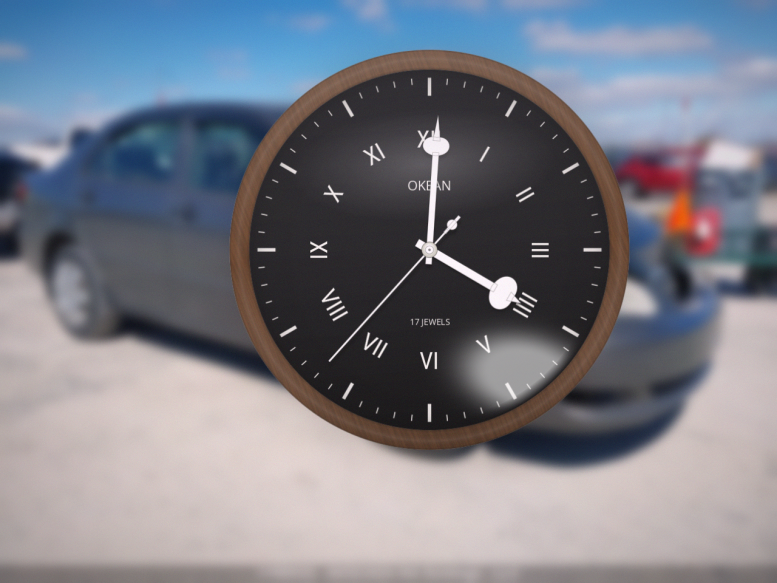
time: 4:00:37
